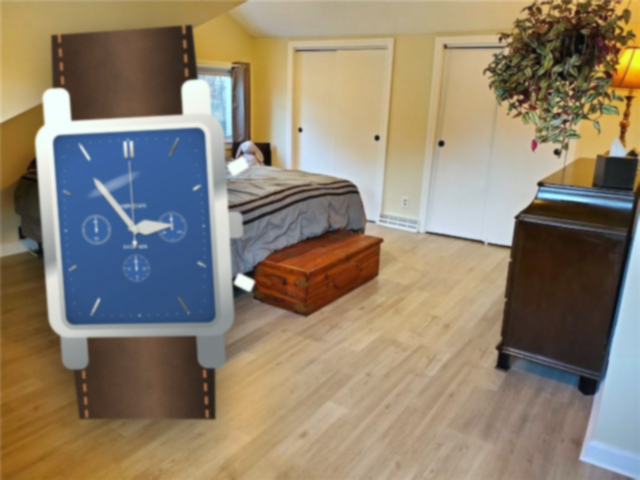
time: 2:54
